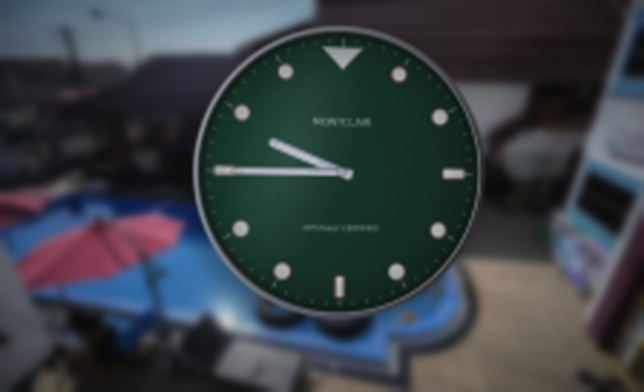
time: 9:45
